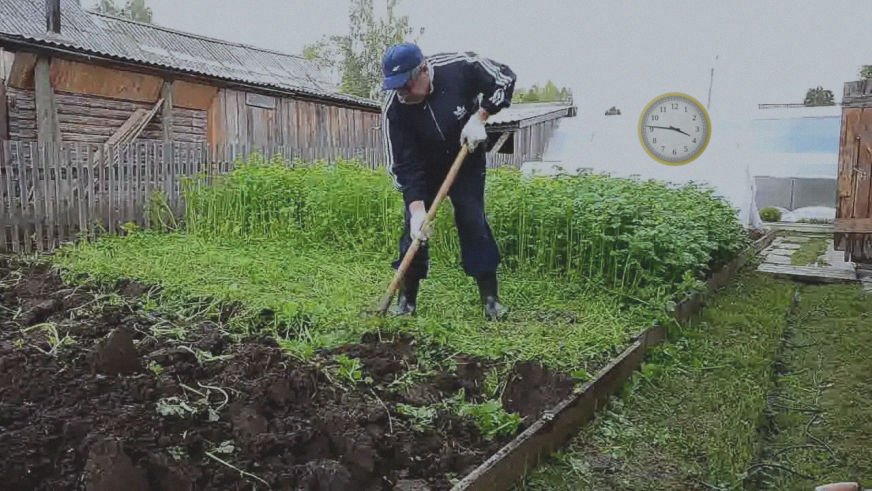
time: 3:46
